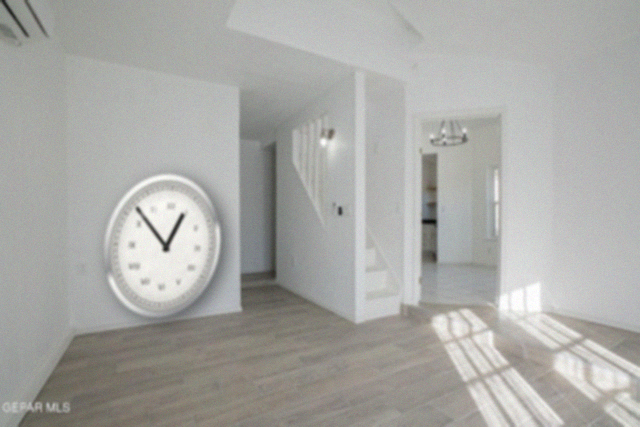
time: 12:52
